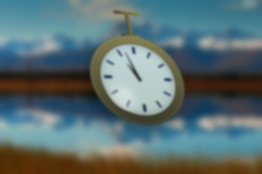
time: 10:57
